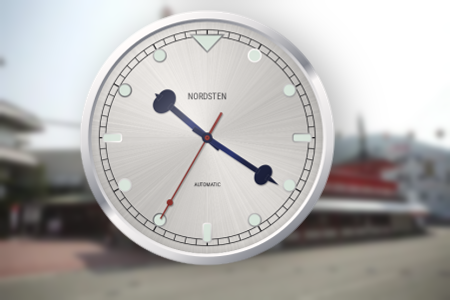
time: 10:20:35
